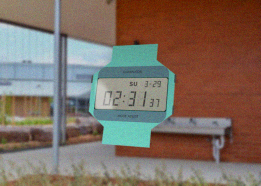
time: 2:31:37
